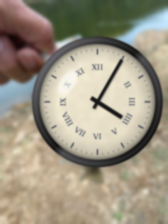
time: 4:05
